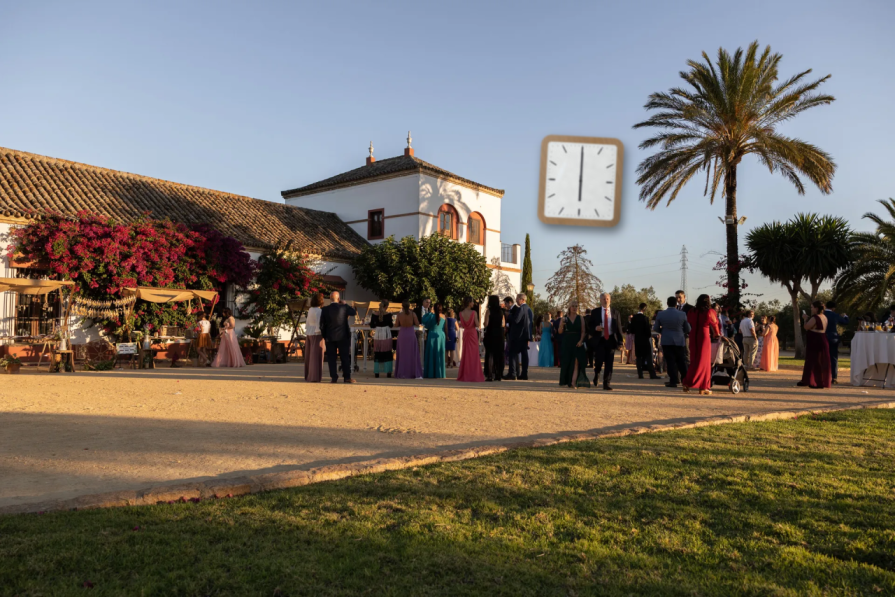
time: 6:00
